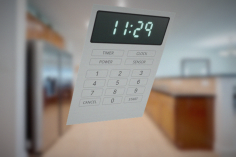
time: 11:29
